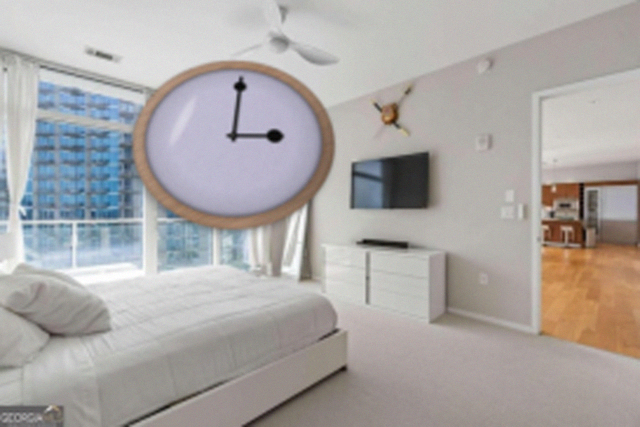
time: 3:01
